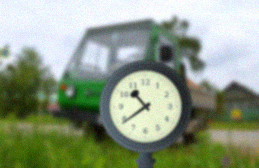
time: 10:39
